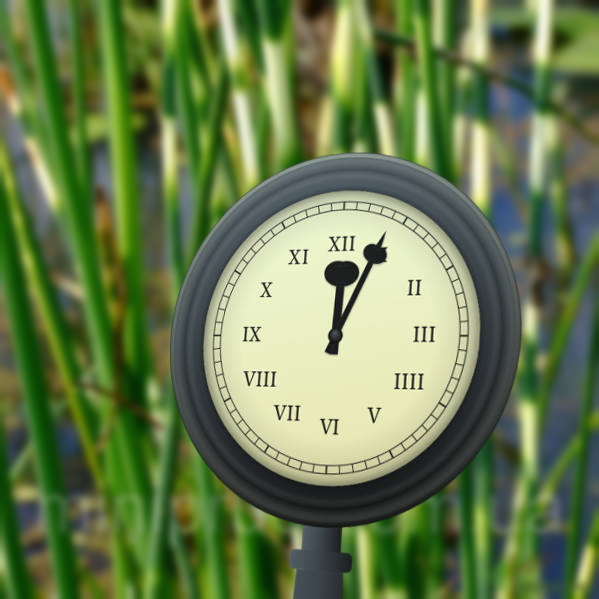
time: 12:04
